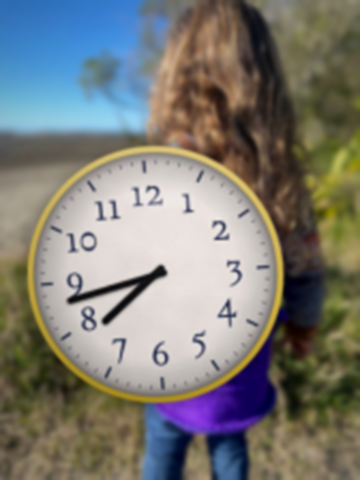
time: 7:43
